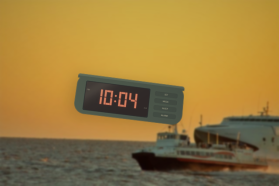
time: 10:04
